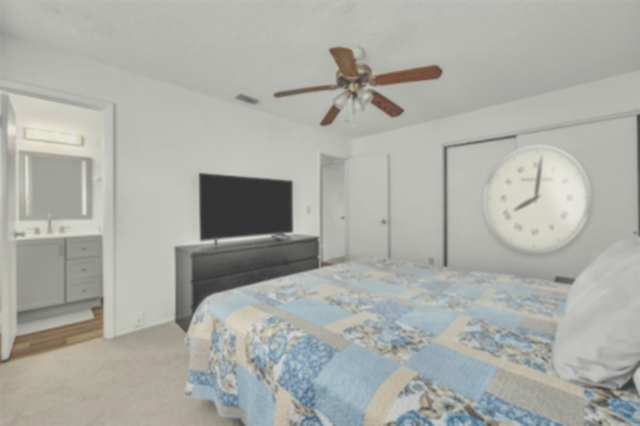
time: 8:01
